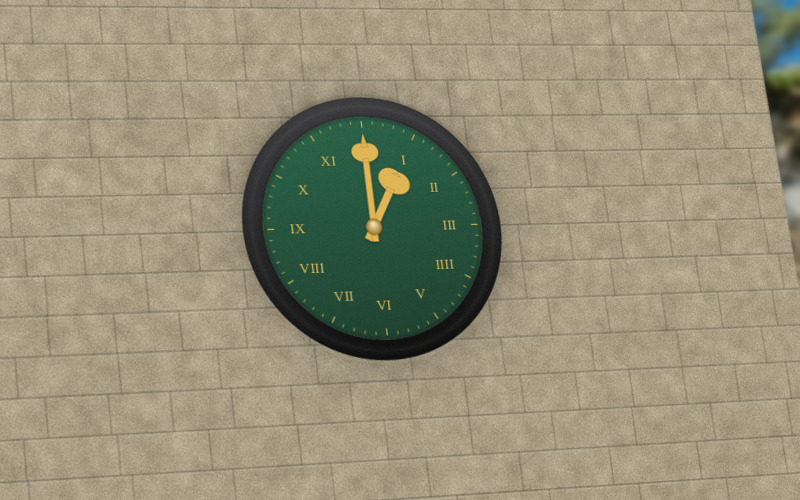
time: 1:00
